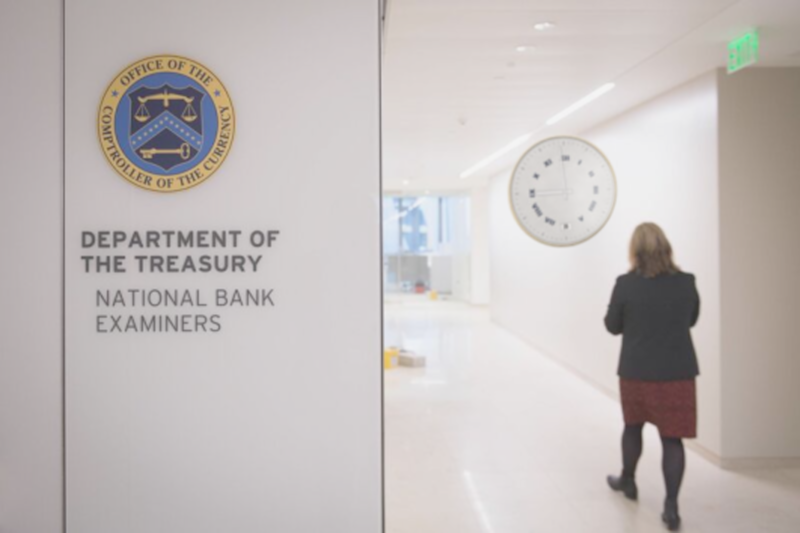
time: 8:59
